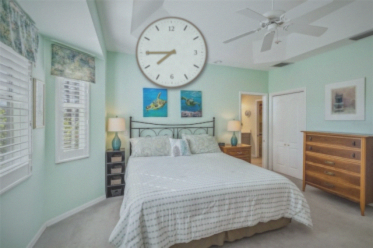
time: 7:45
